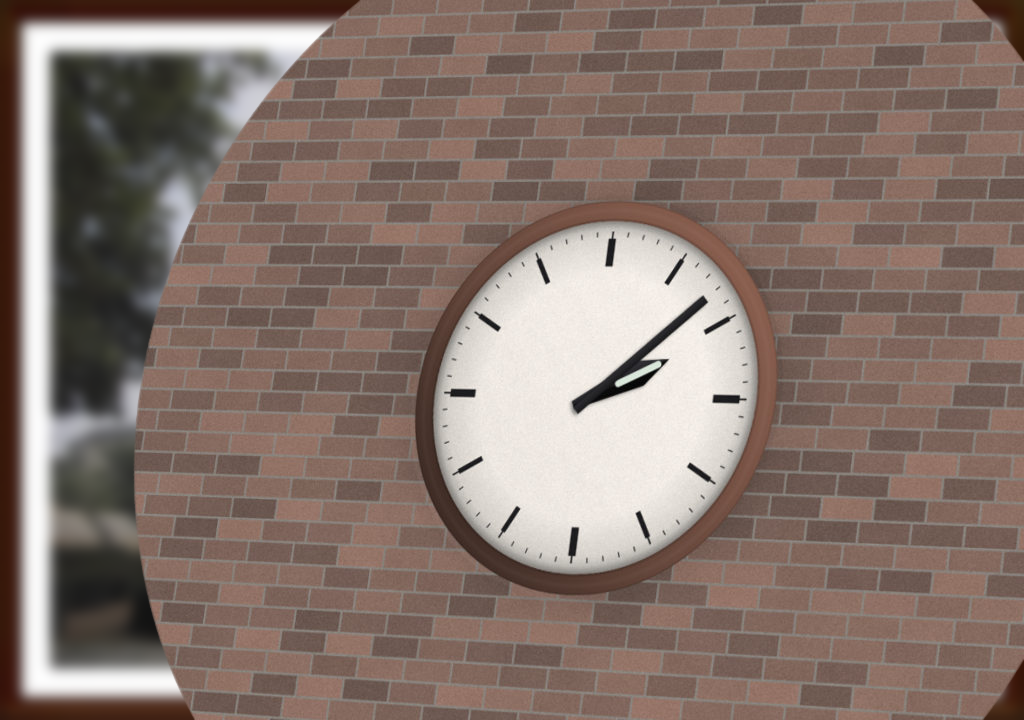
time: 2:08
